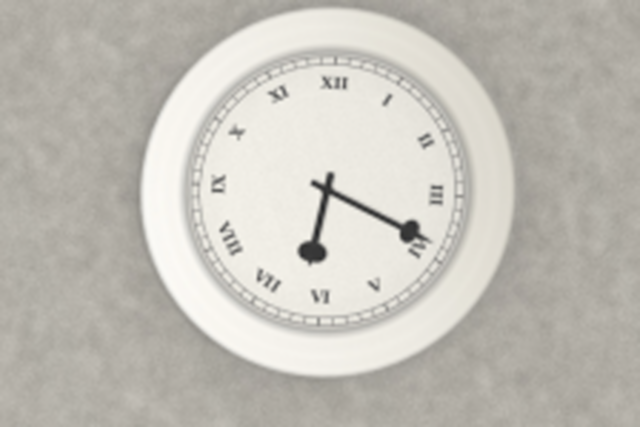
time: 6:19
